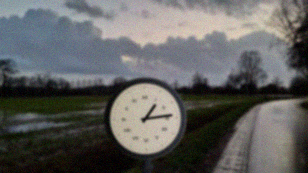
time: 1:14
